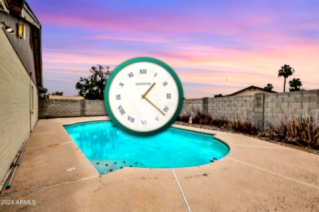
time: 1:22
